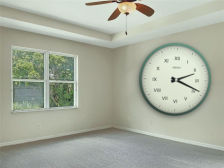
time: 2:19
